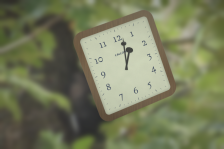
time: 1:02
